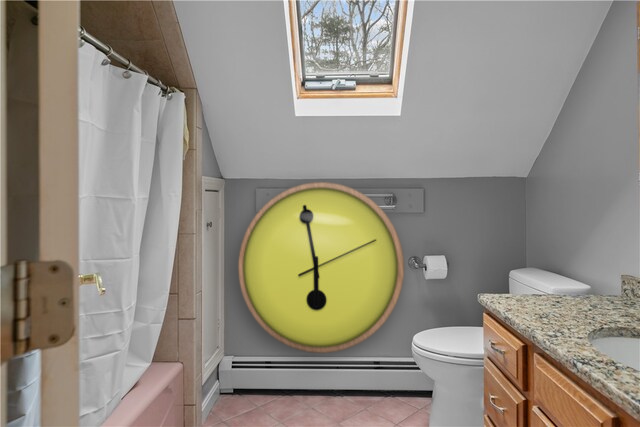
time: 5:58:11
